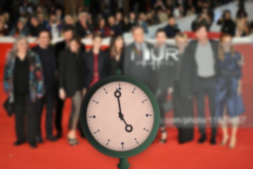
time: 4:59
